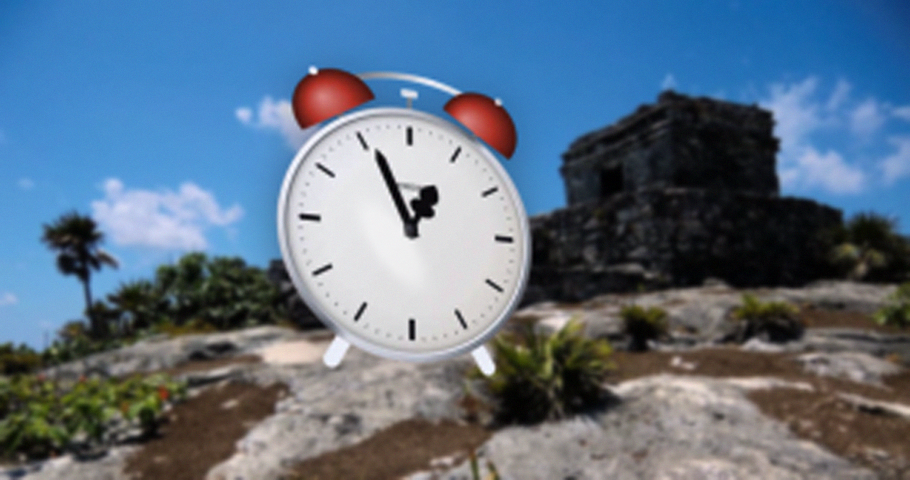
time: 12:56
